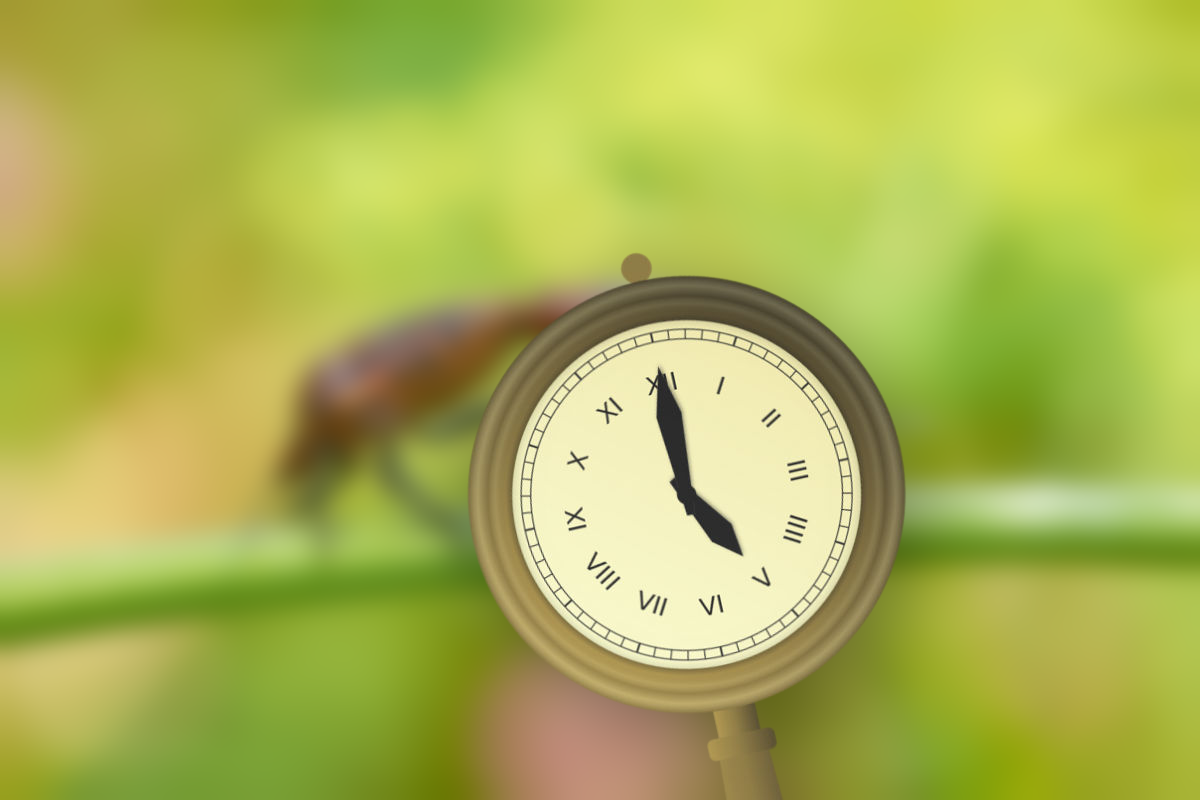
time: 5:00
